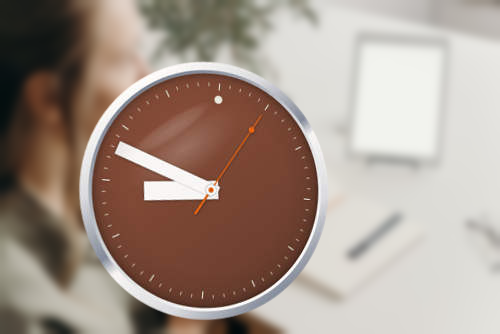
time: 8:48:05
